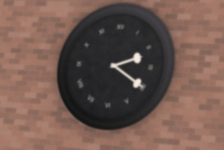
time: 2:20
